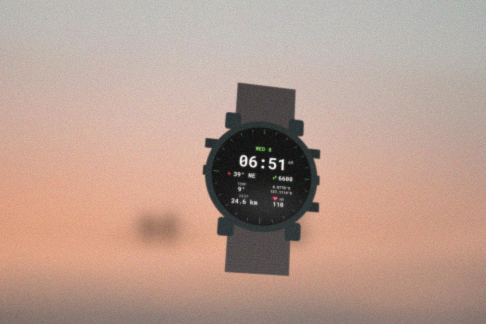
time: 6:51
